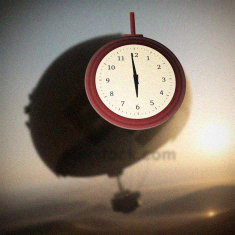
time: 5:59
